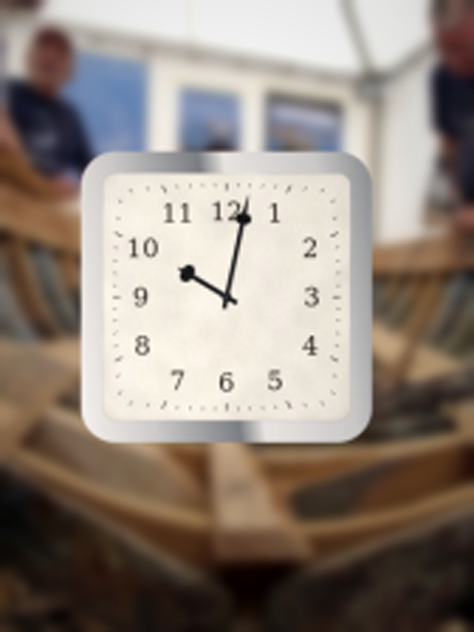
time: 10:02
